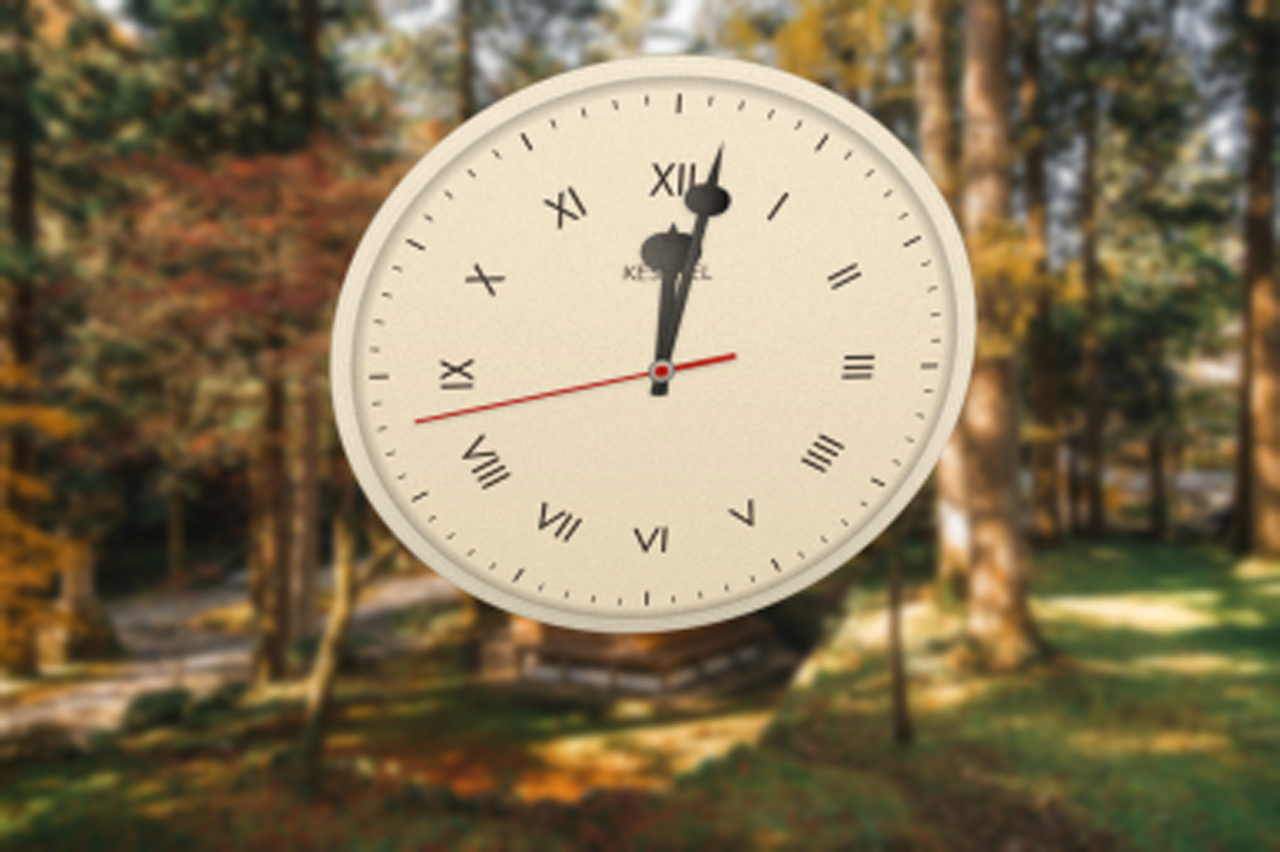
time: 12:01:43
